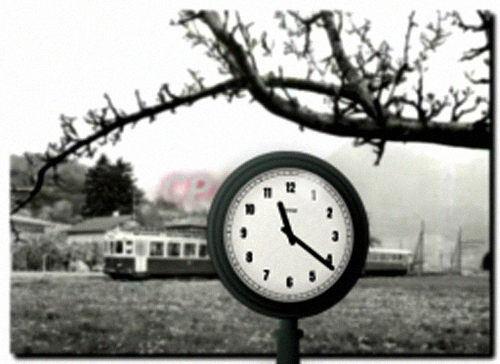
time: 11:21
